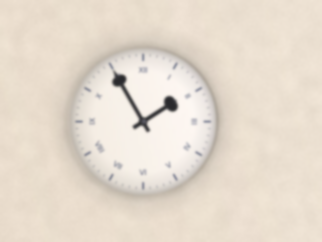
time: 1:55
